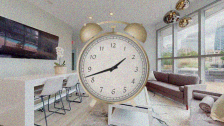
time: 1:42
